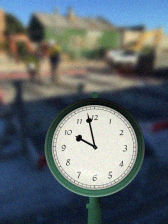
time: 9:58
